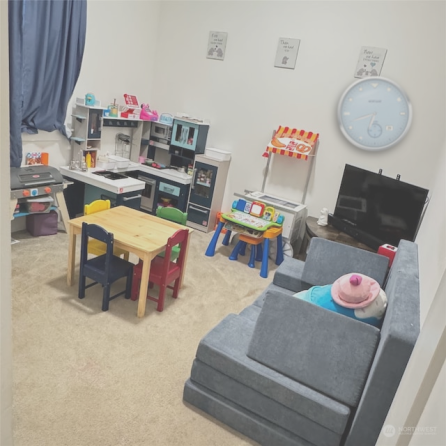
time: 6:42
